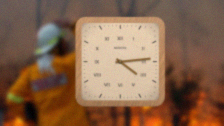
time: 4:14
